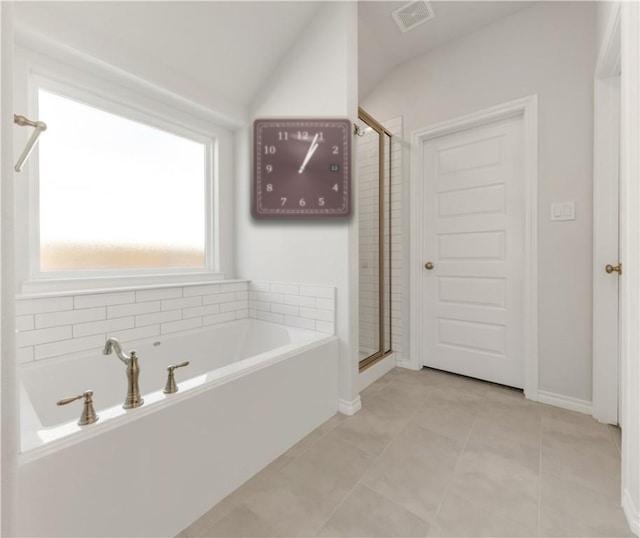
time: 1:04
